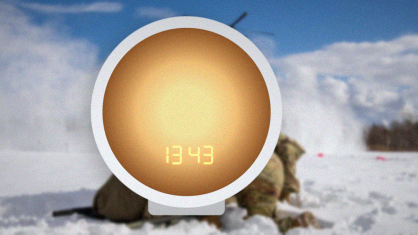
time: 13:43
